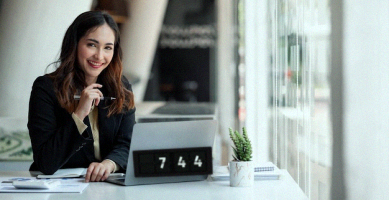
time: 7:44
